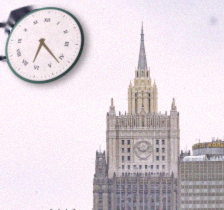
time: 6:22
